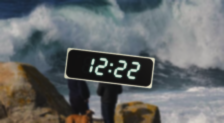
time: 12:22
